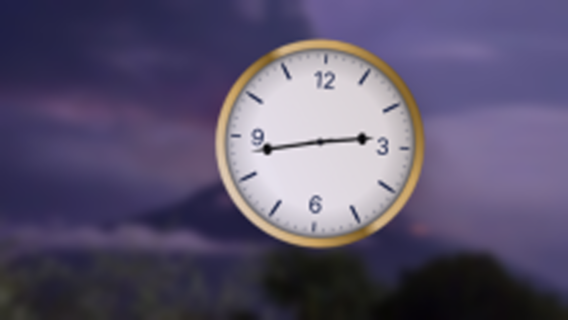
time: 2:43
